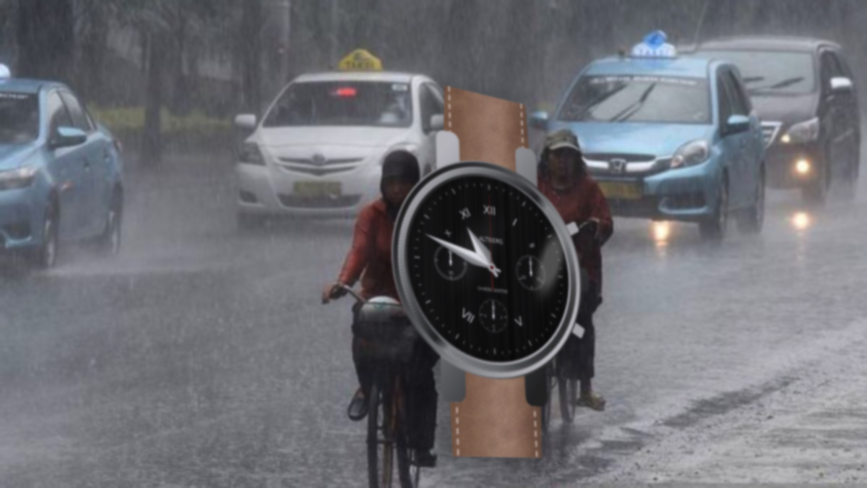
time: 10:48
